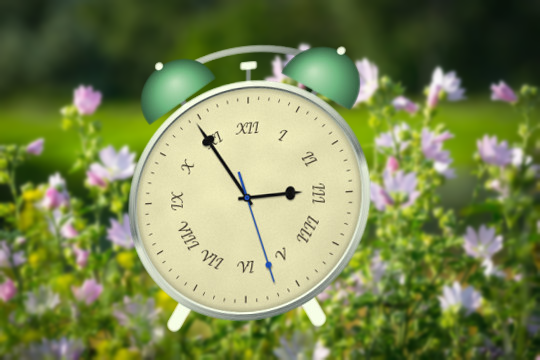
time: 2:54:27
